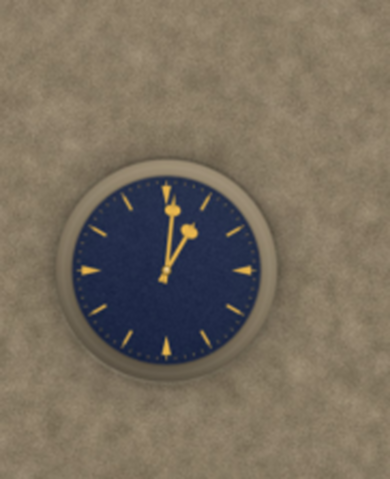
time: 1:01
